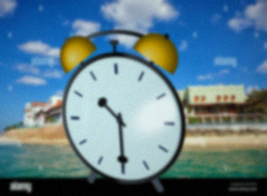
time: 10:30
